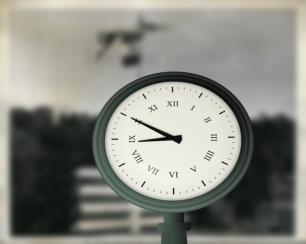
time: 8:50
